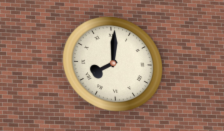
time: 8:01
